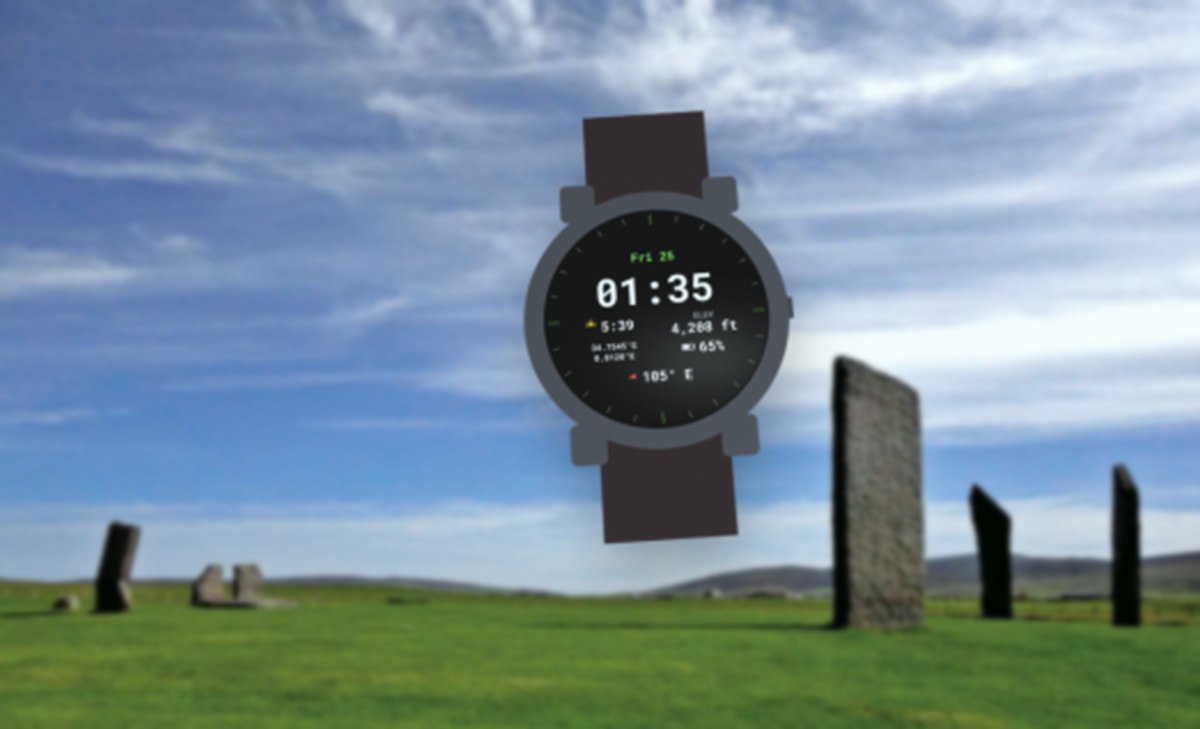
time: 1:35
